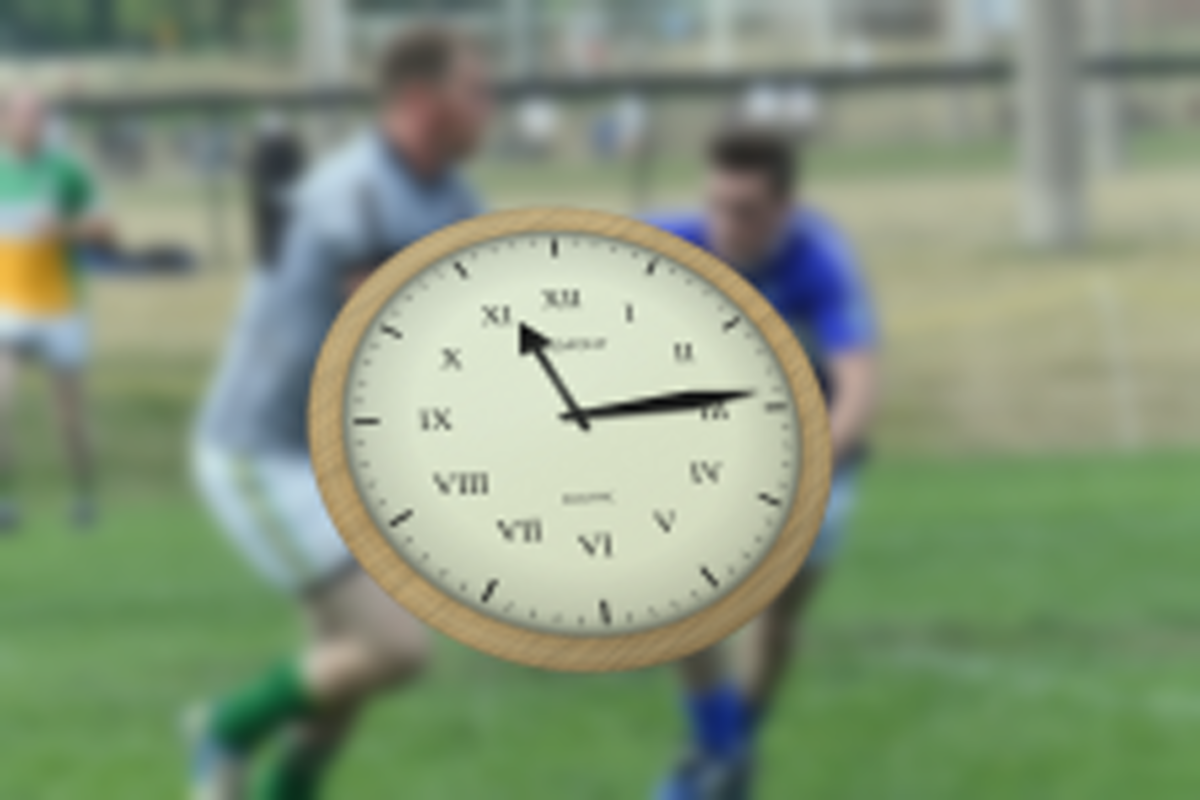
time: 11:14
